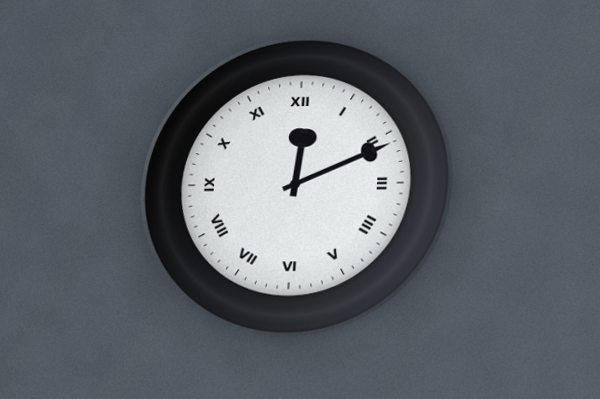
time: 12:11
